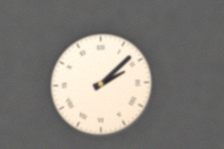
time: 2:08
